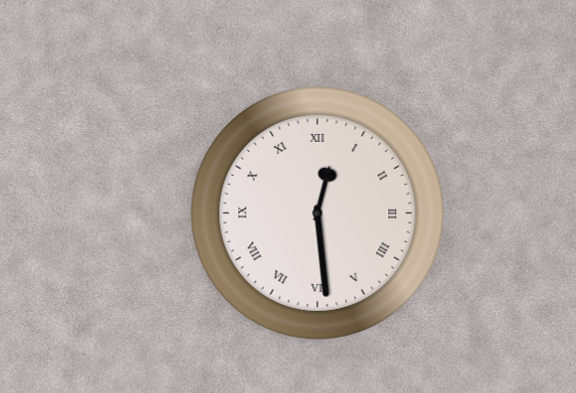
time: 12:29
